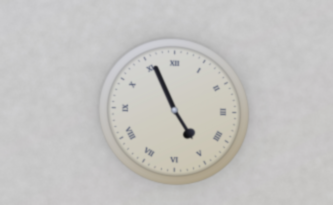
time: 4:56
